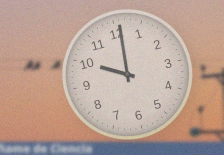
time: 10:01
